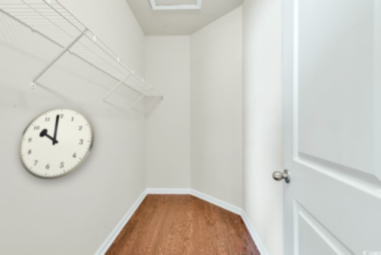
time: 9:59
